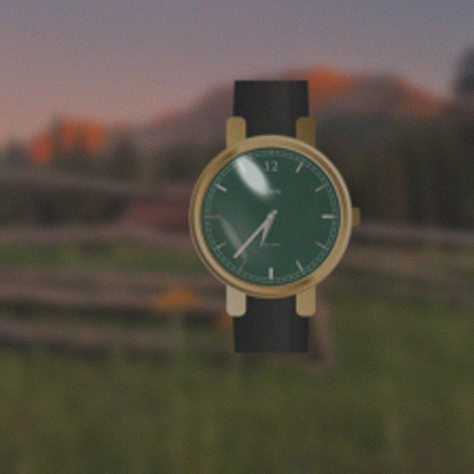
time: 6:37
